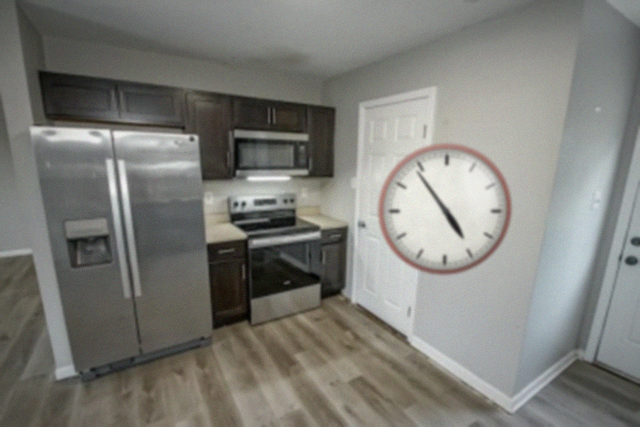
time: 4:54
